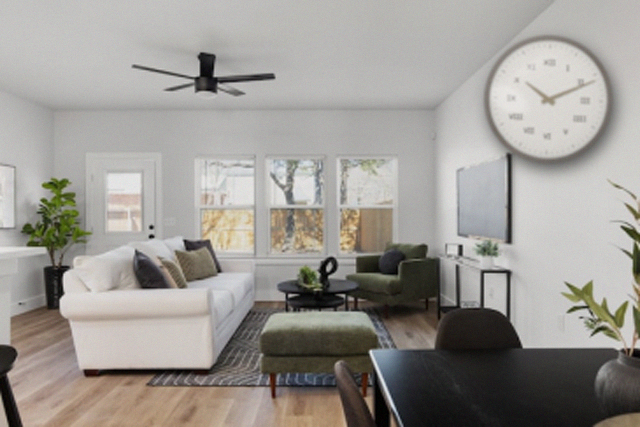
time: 10:11
